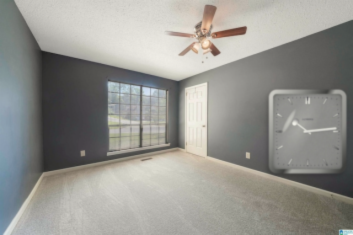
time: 10:14
